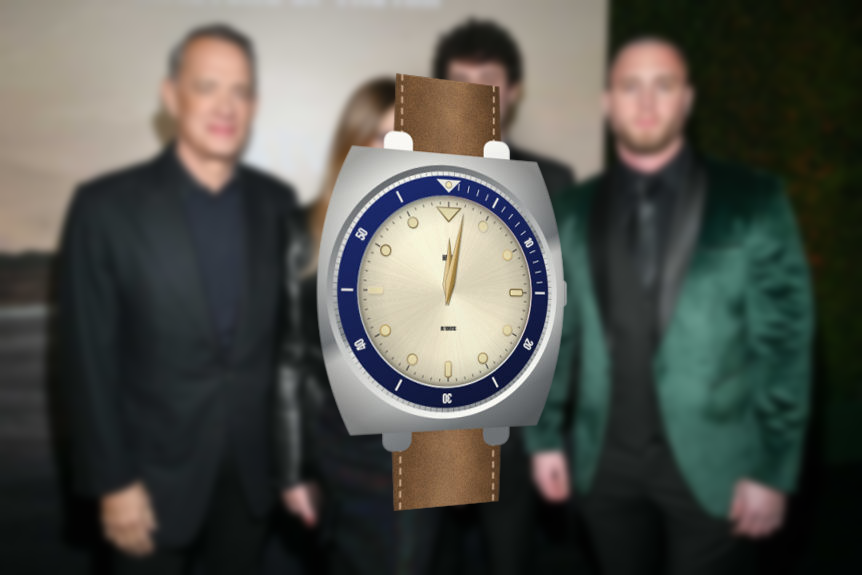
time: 12:02
